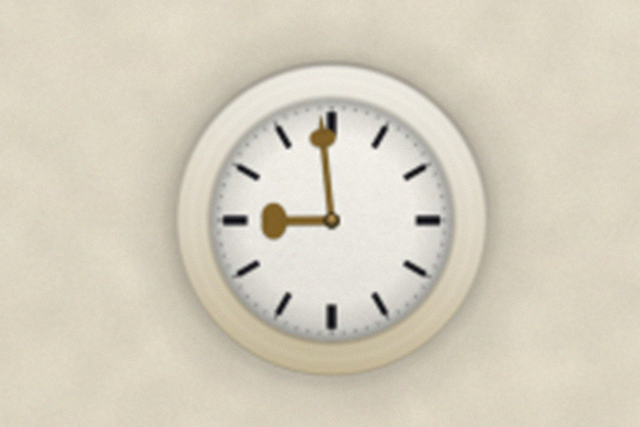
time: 8:59
